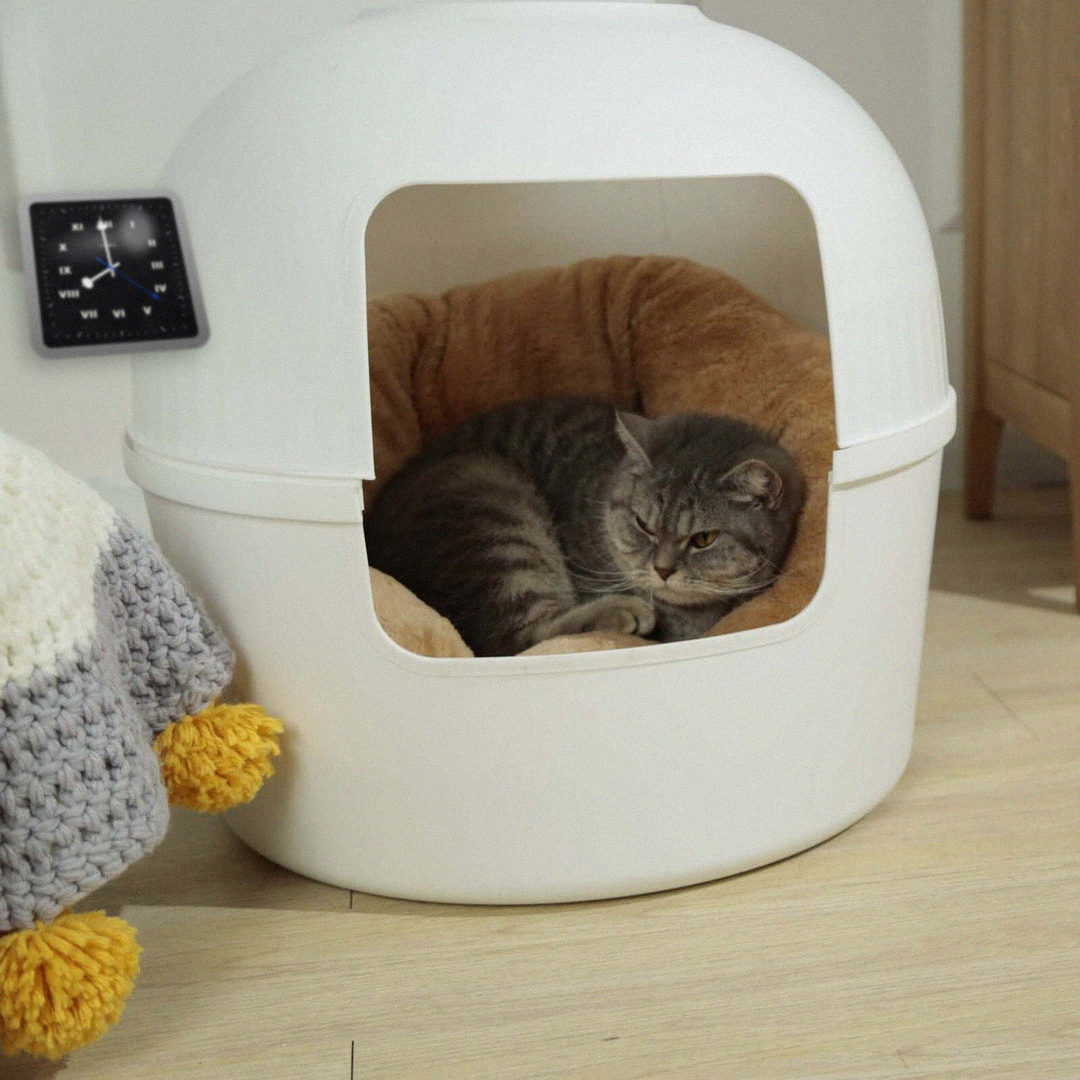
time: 7:59:22
